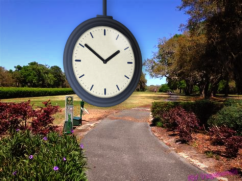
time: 1:51
